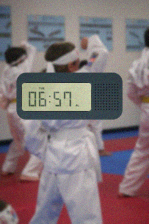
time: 6:57
